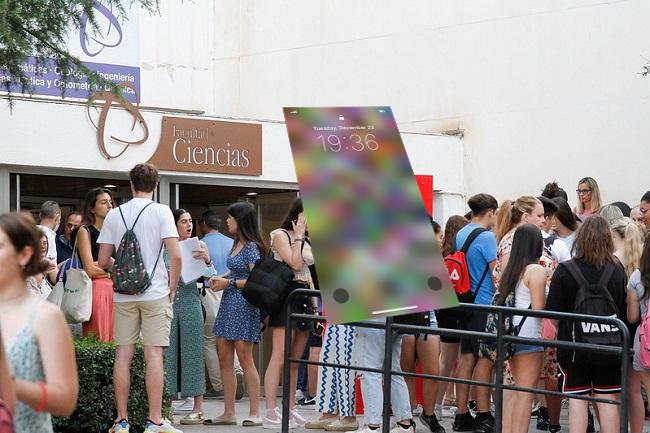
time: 19:36
